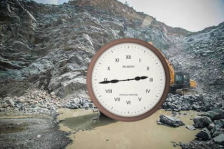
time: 2:44
